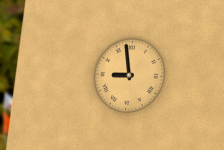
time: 8:58
